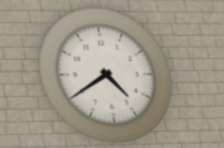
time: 4:40
